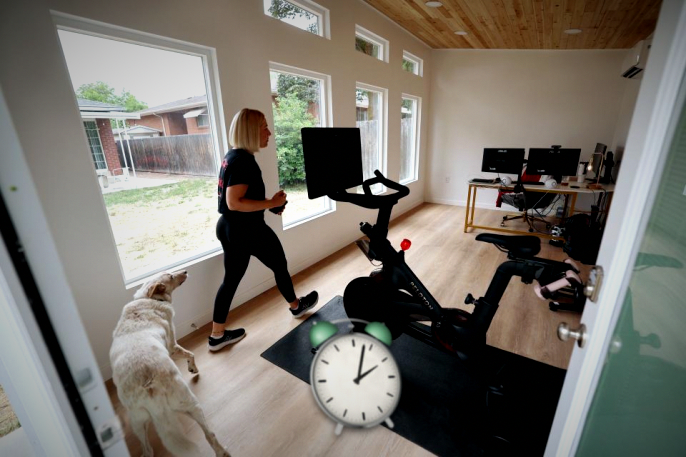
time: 2:03
